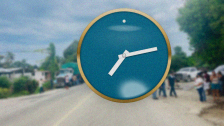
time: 7:13
